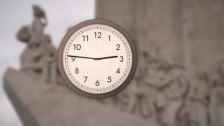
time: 2:46
